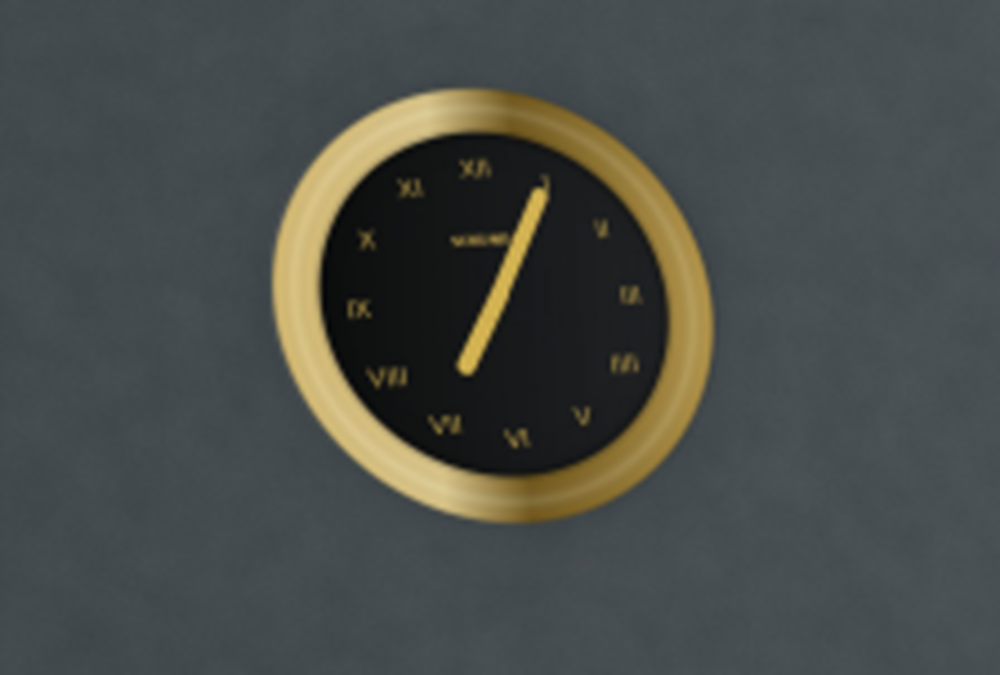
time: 7:05
